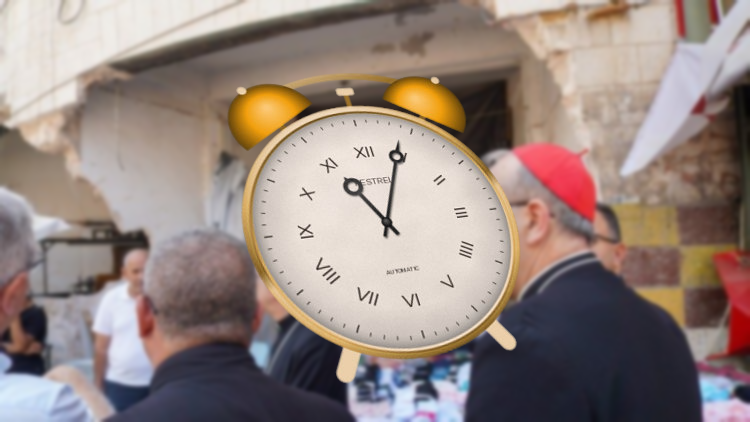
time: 11:04
